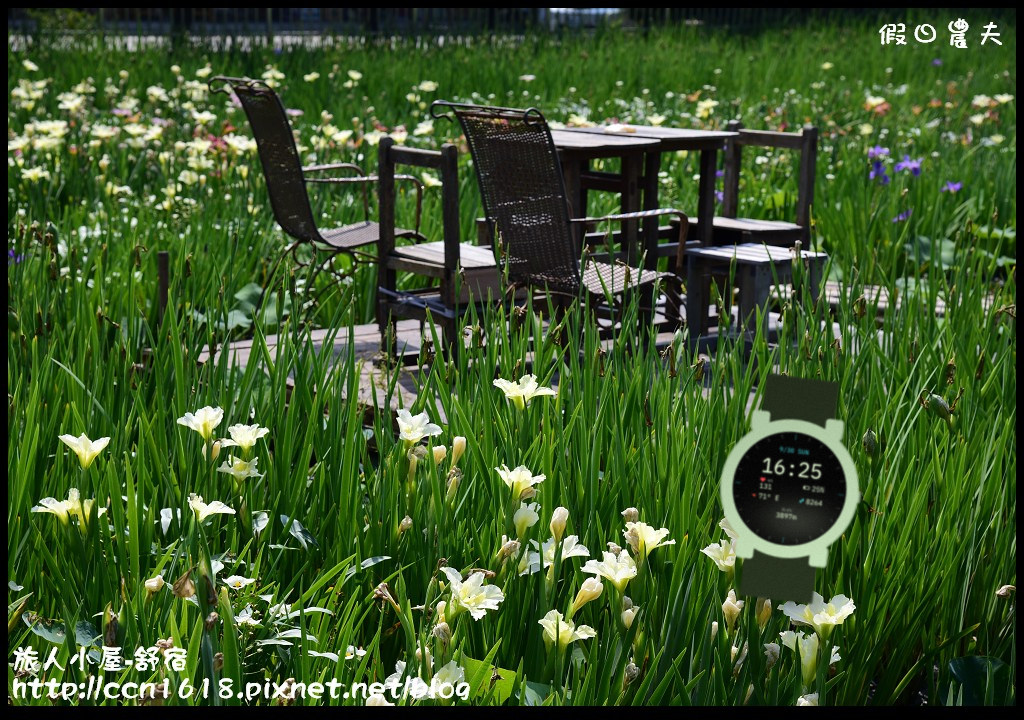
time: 16:25
